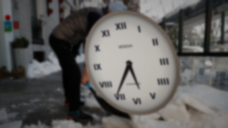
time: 5:36
